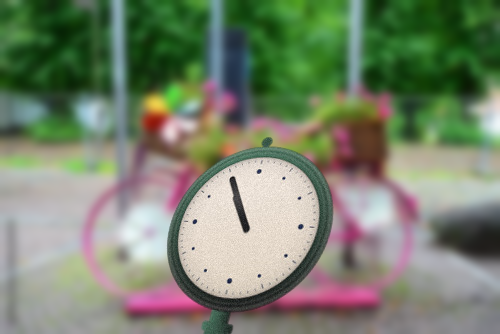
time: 10:55
